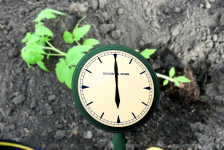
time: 6:00
